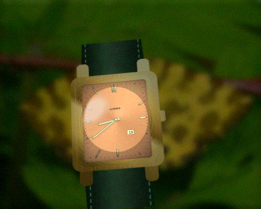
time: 8:39
